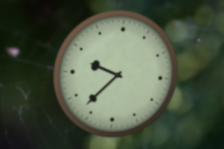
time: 9:37
